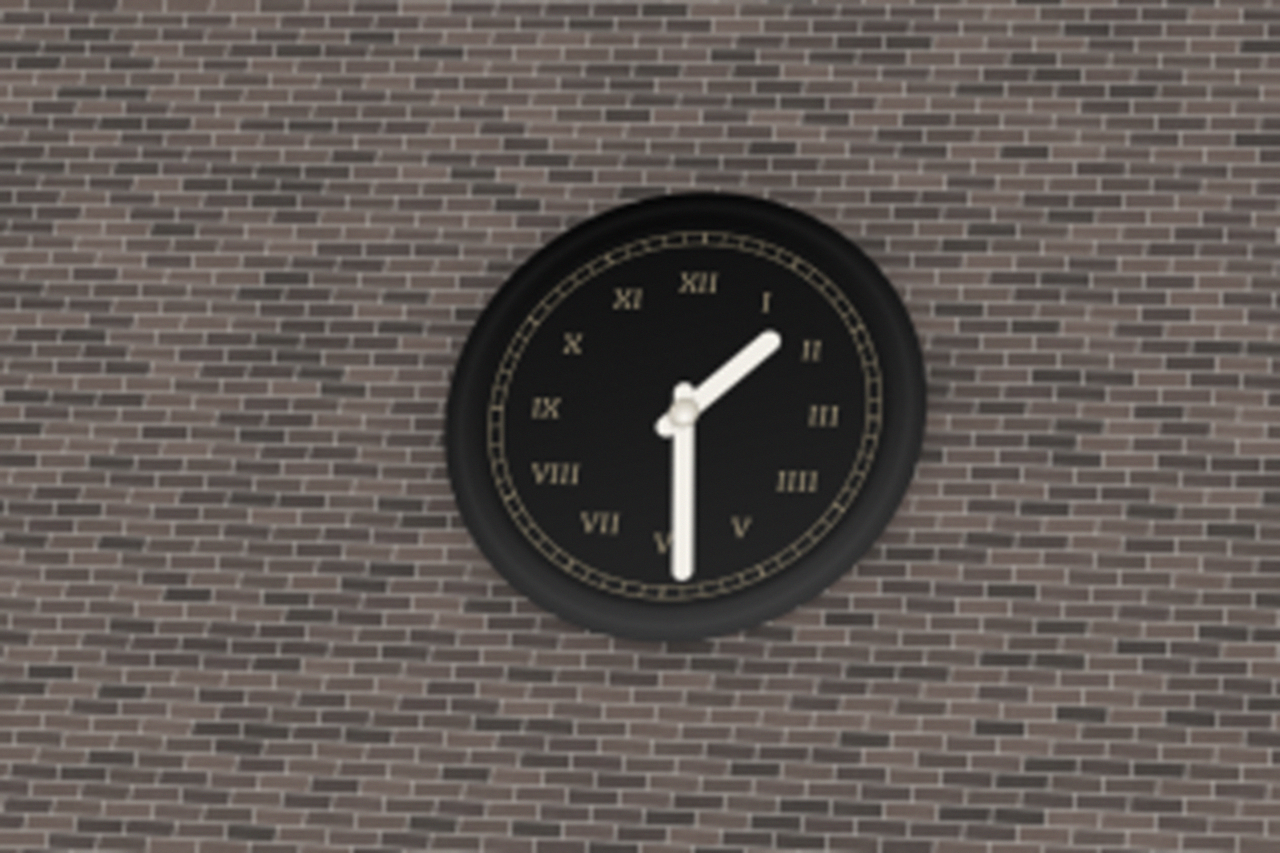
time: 1:29
